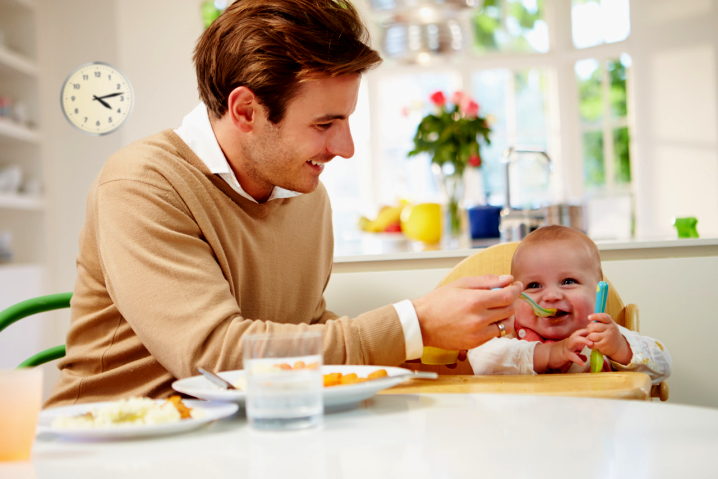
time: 4:13
